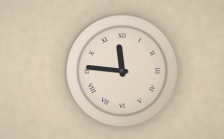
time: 11:46
